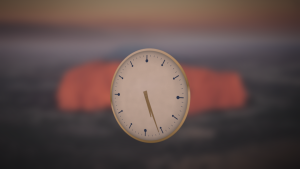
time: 5:26
